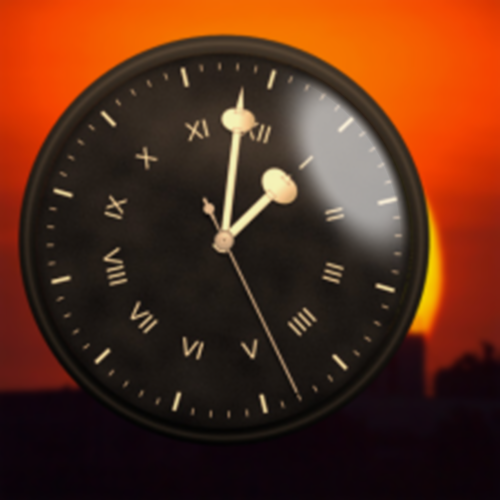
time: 12:58:23
